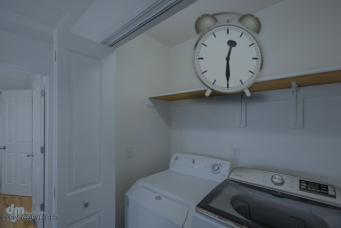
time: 12:30
